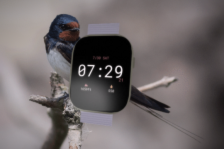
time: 7:29
